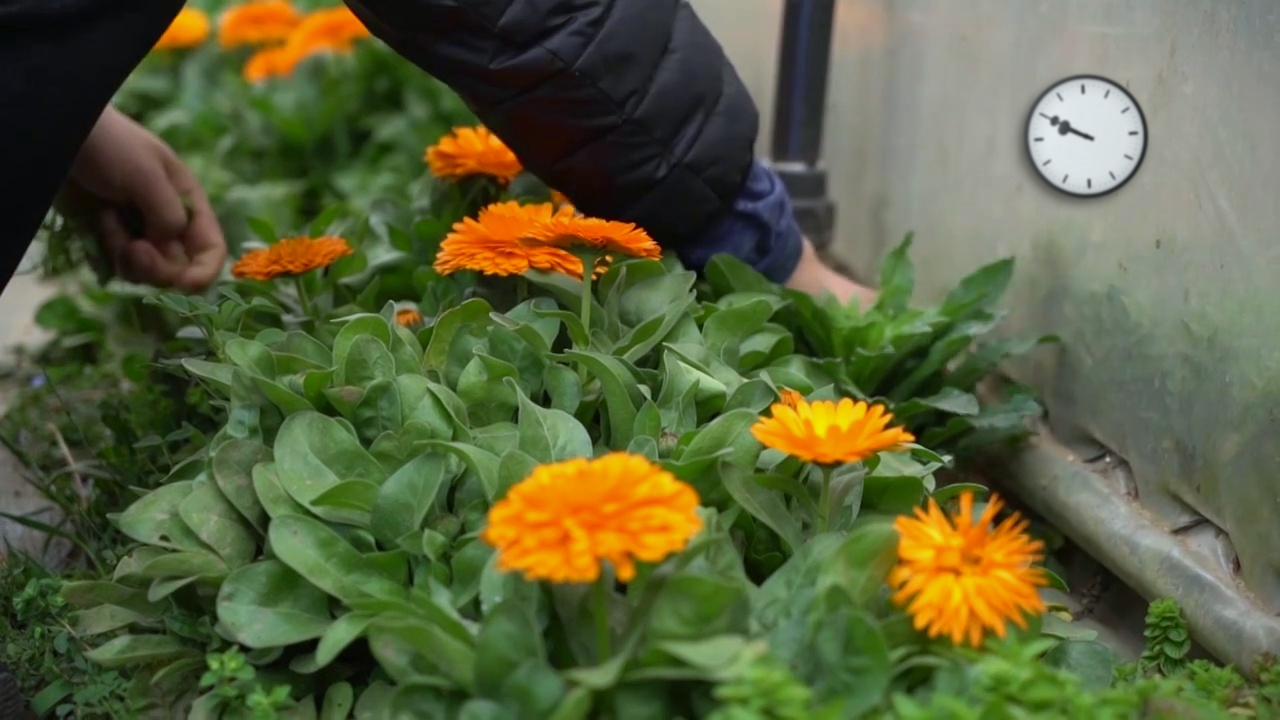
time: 9:50
